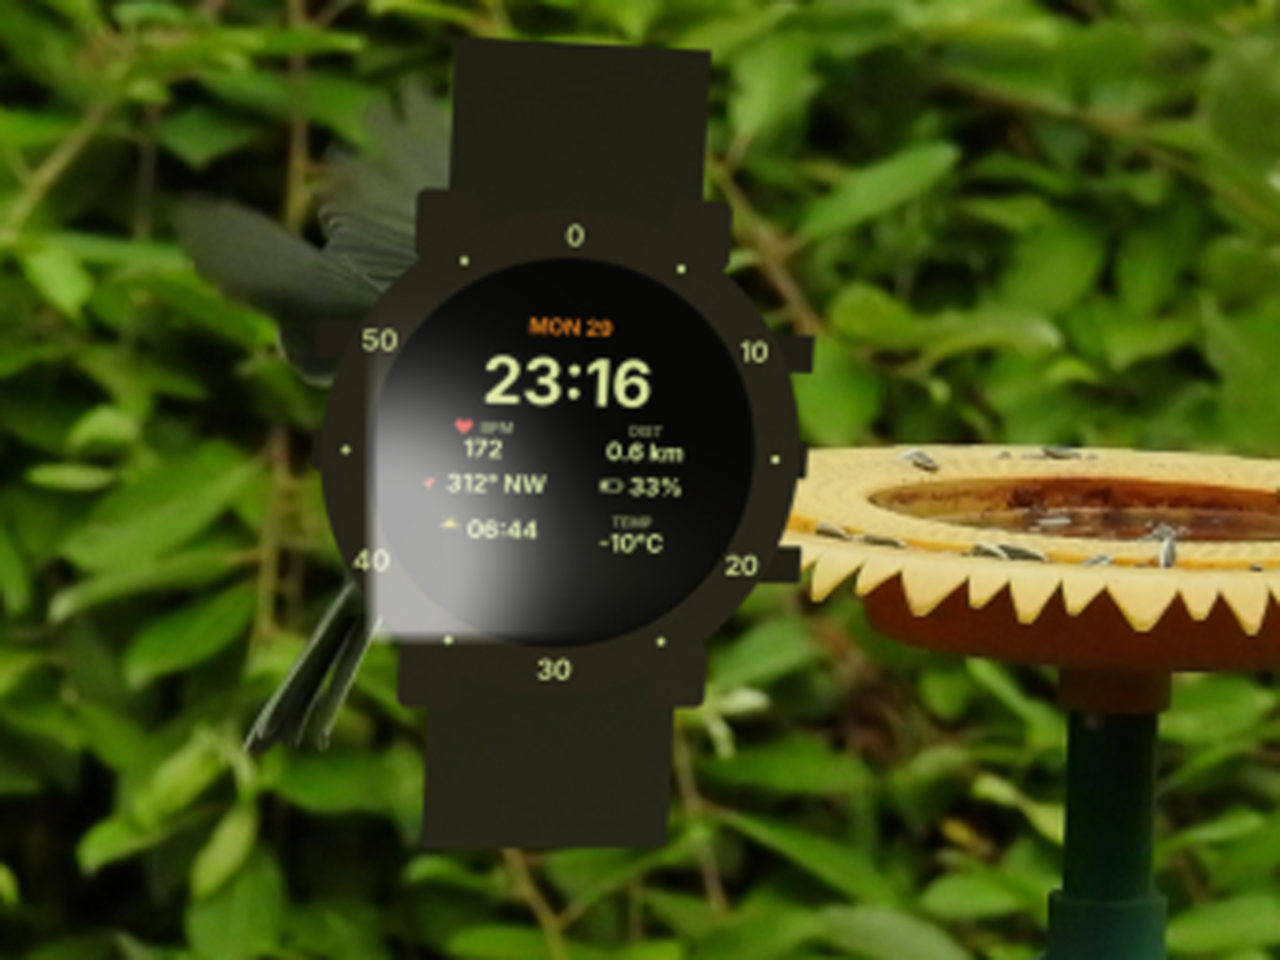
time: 23:16
